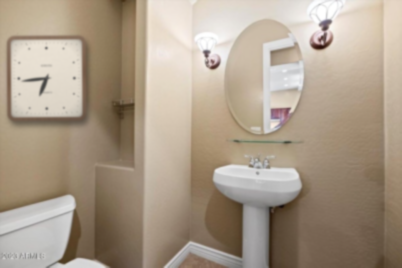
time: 6:44
